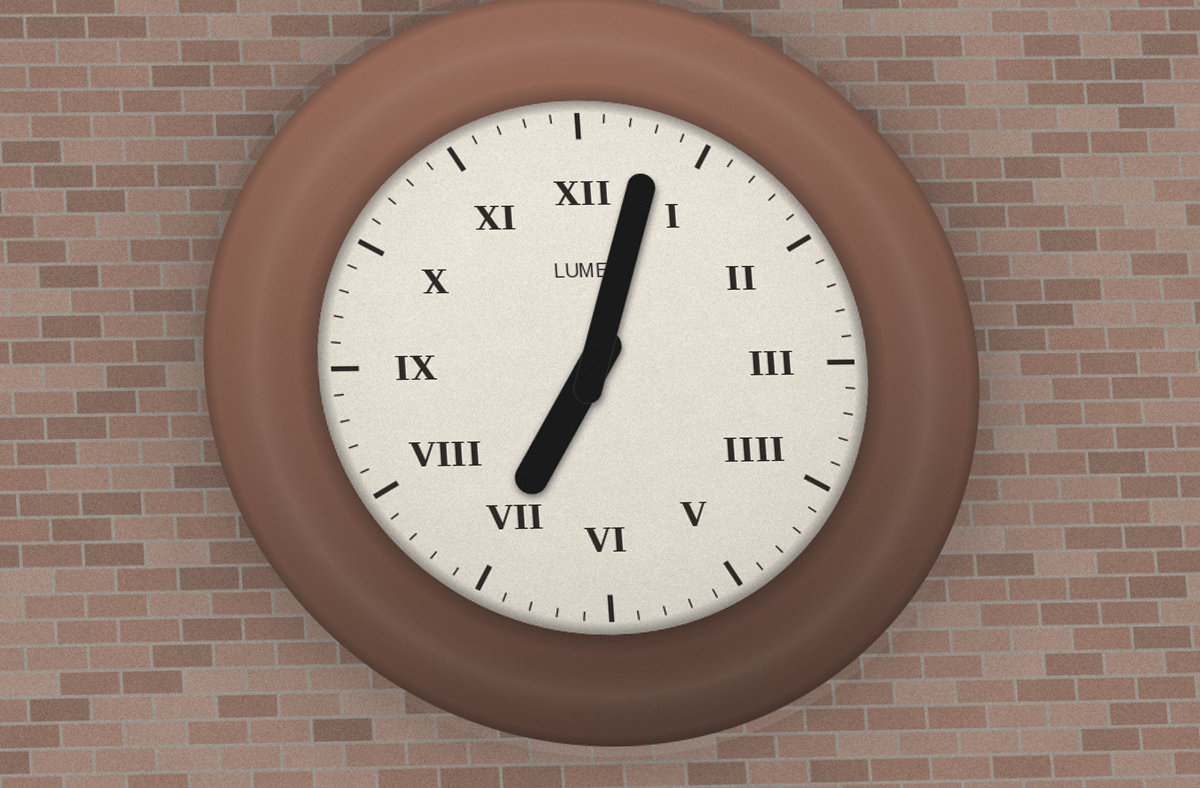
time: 7:03
